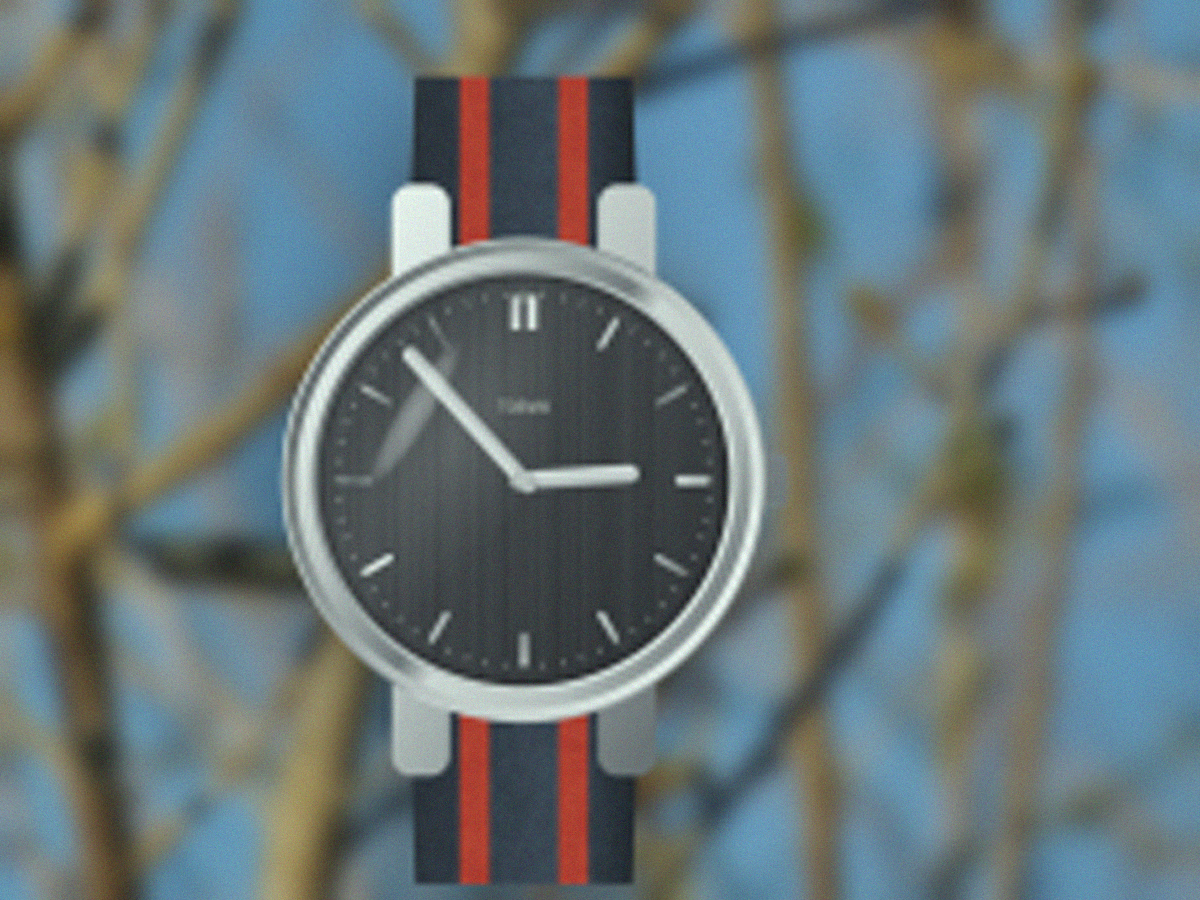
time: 2:53
